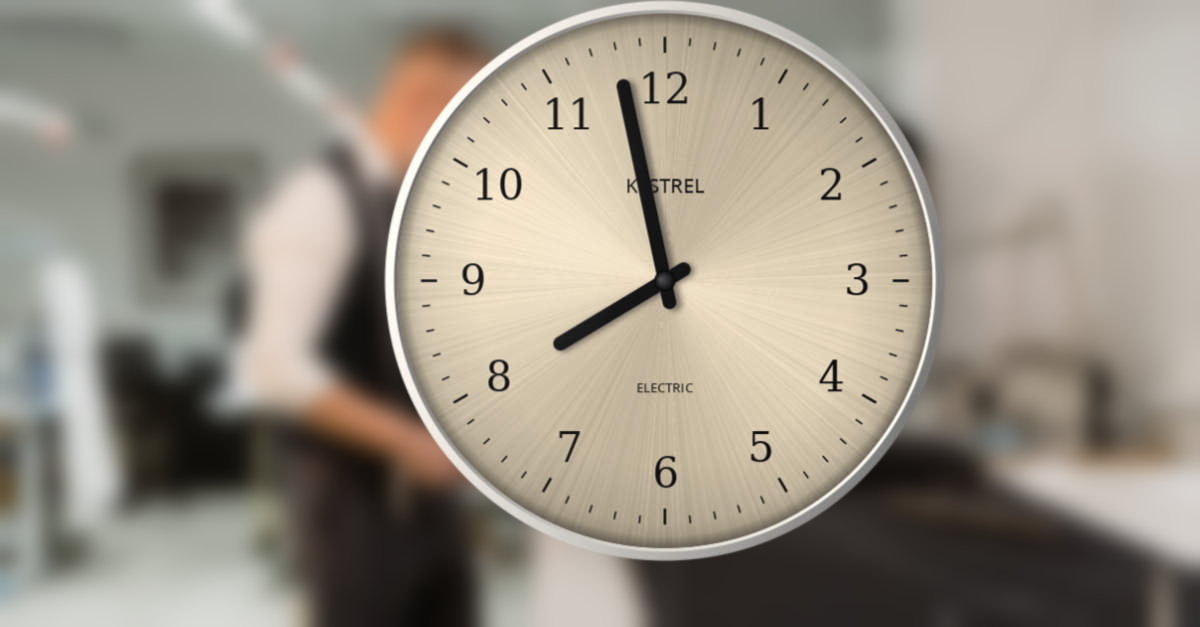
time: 7:58
